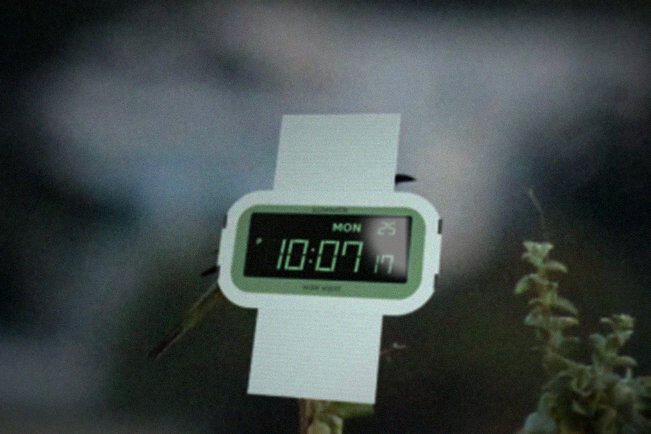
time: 10:07:17
